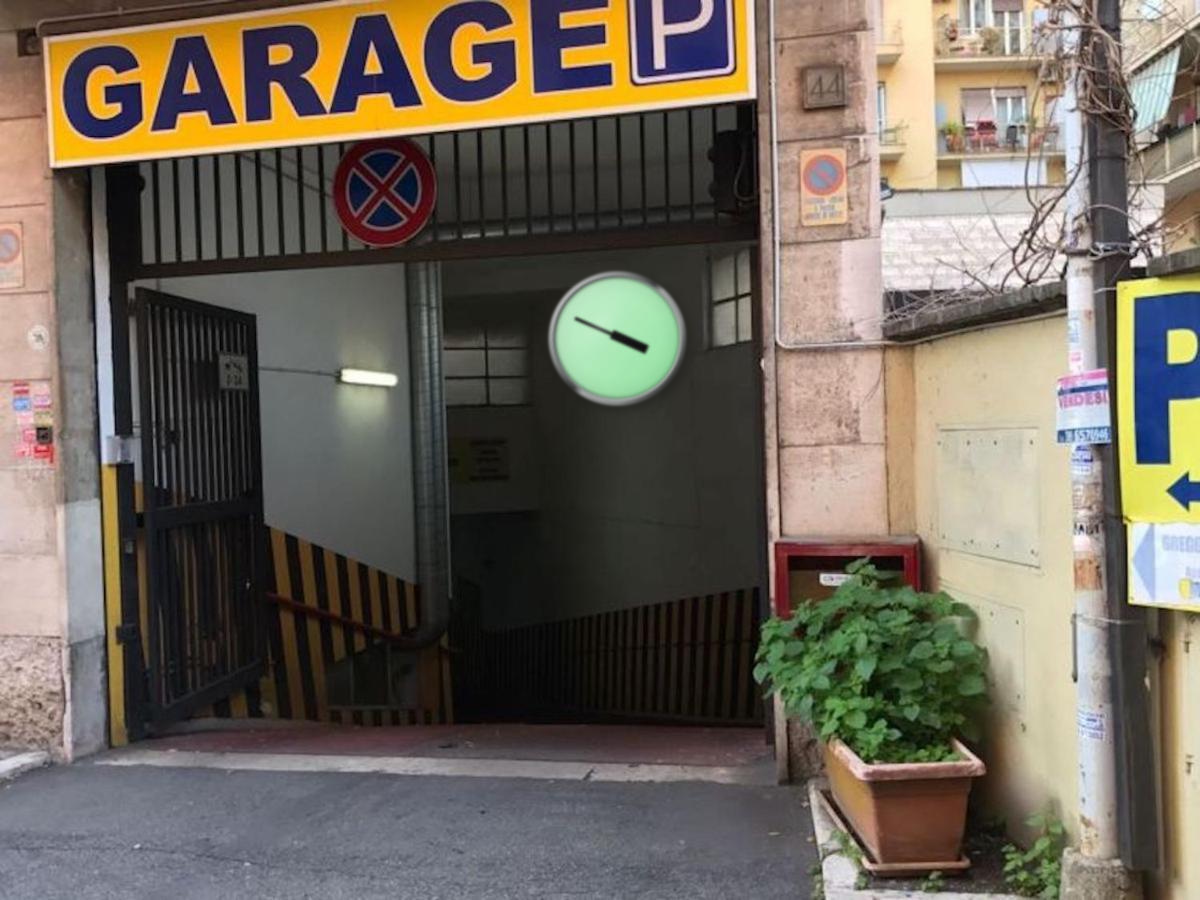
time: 3:49
